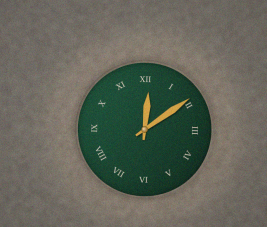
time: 12:09
